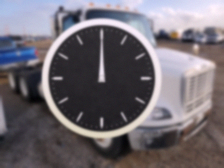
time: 12:00
